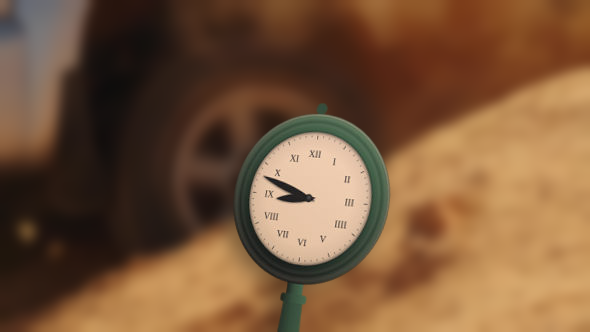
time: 8:48
